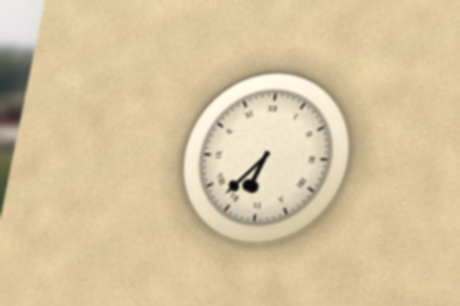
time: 6:37
